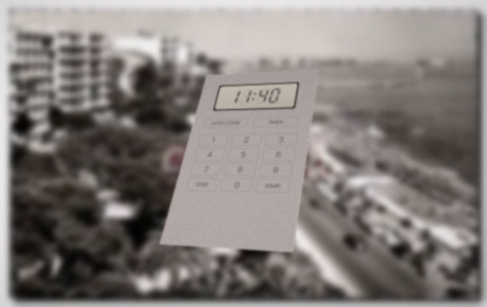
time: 11:40
